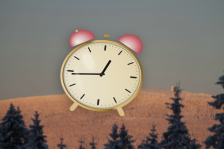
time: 12:44
